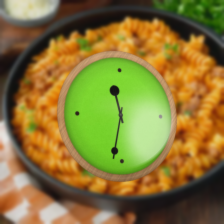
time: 11:32
